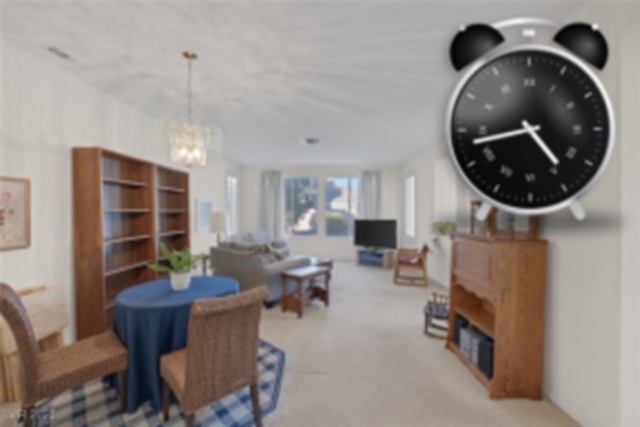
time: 4:43
